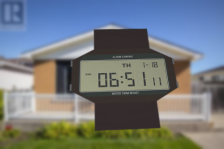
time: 6:51:11
